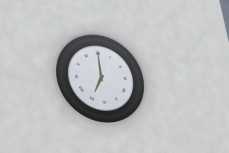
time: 7:00
